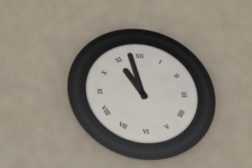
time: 10:58
